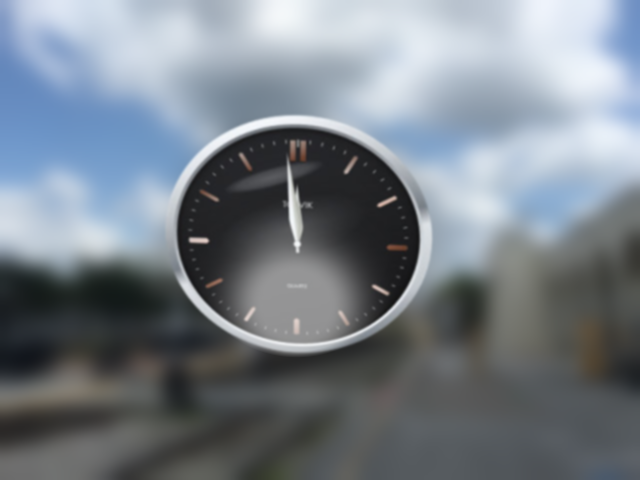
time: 11:59
